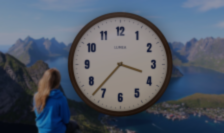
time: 3:37
